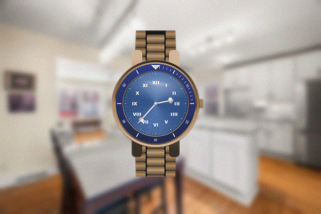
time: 2:37
